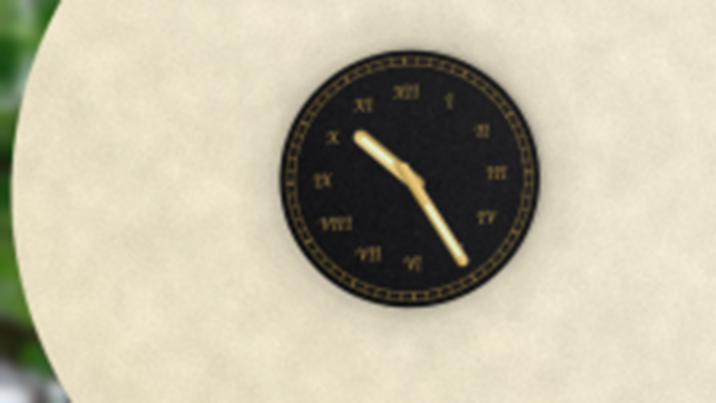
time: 10:25
